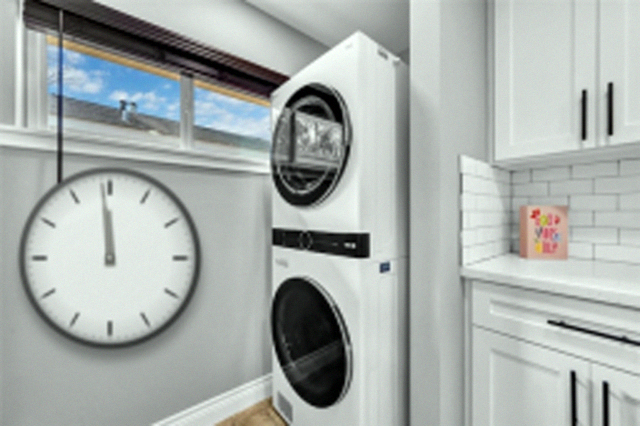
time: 11:59
